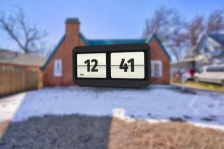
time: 12:41
